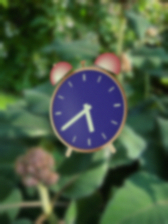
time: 5:40
